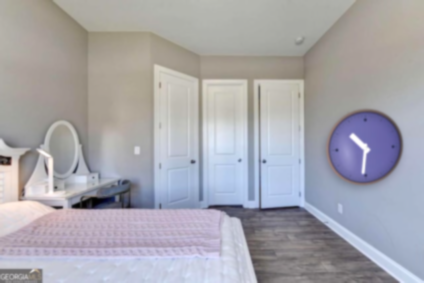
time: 10:31
